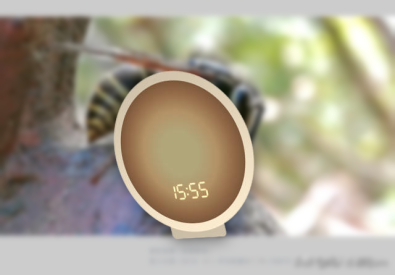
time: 15:55
